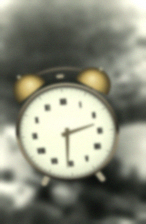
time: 2:31
